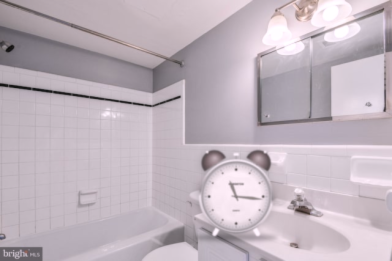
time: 11:16
